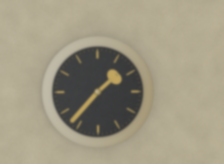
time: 1:37
